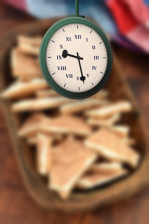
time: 9:28
